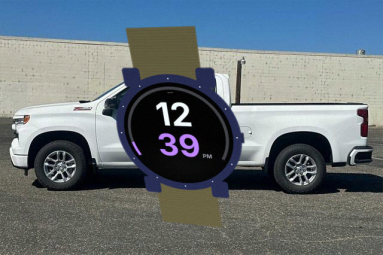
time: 12:39
